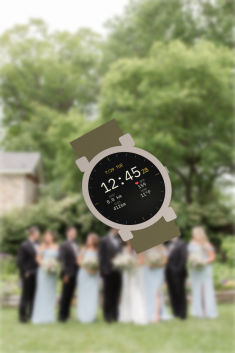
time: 12:45
